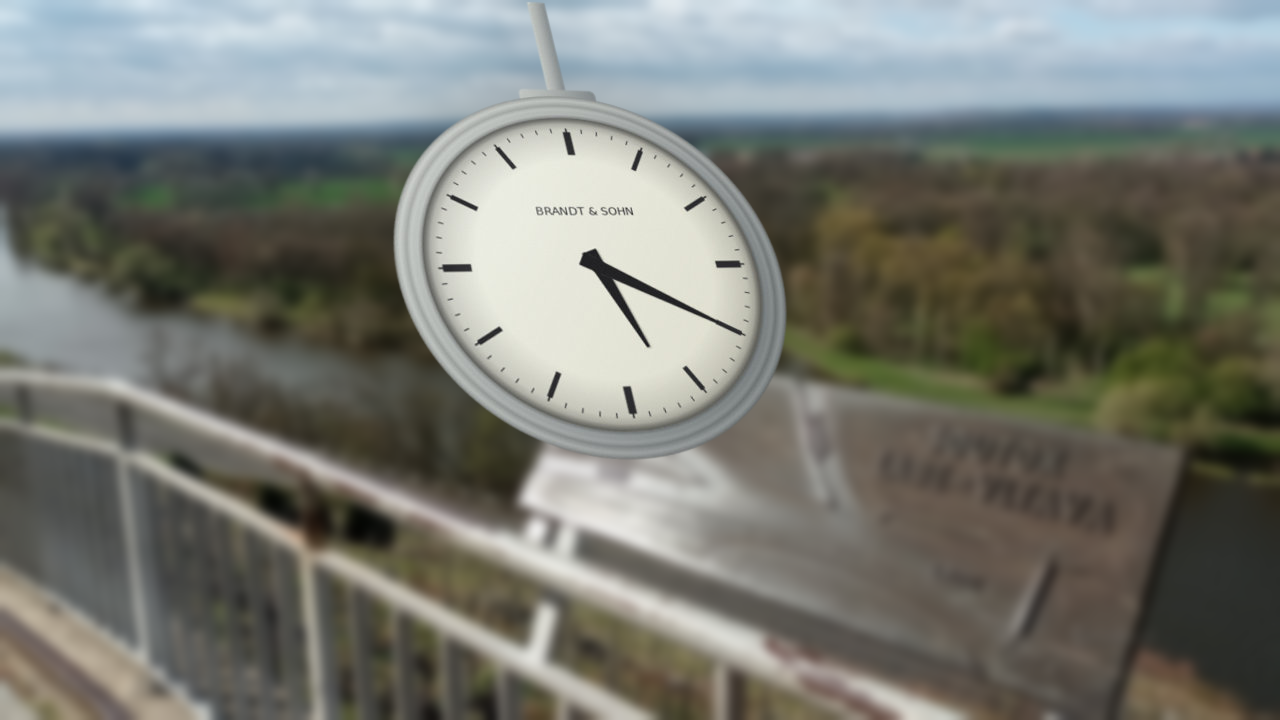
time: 5:20
